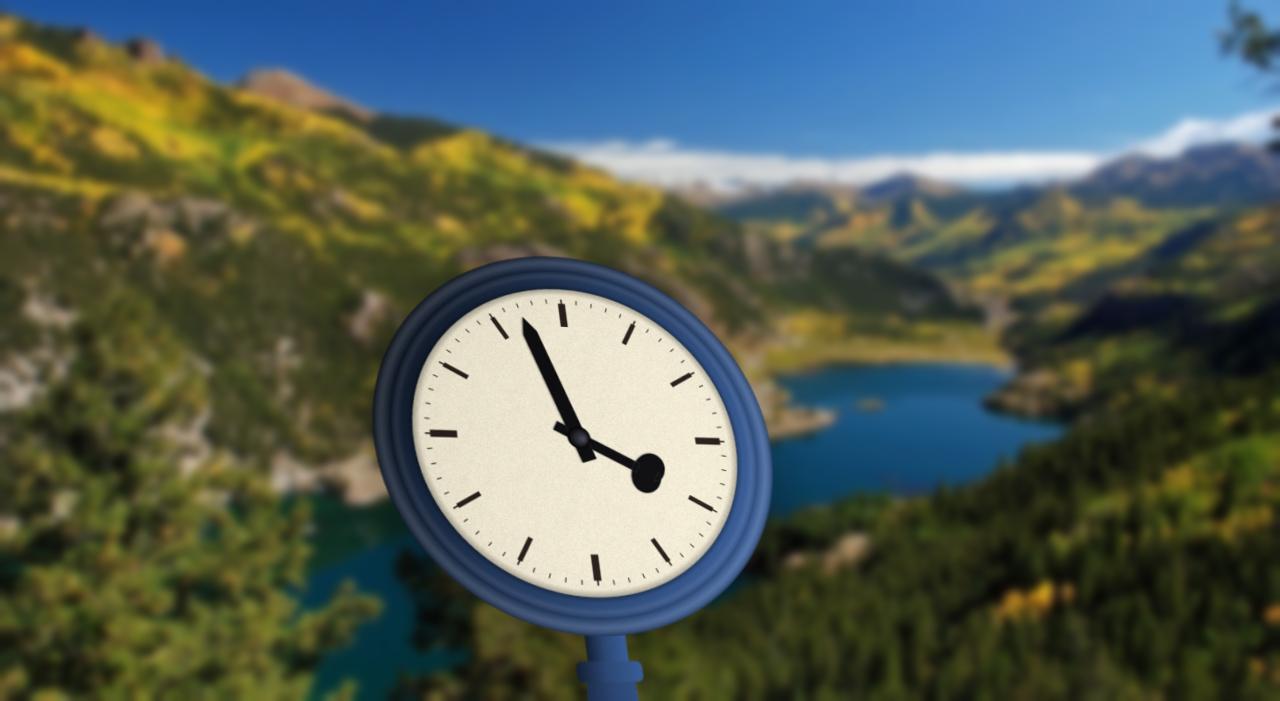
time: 3:57
